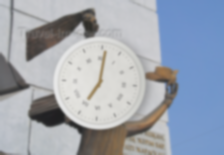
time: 7:01
